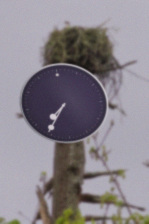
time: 7:36
